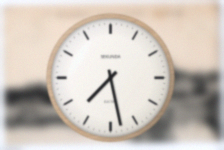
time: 7:28
